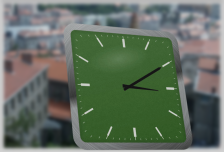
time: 3:10
